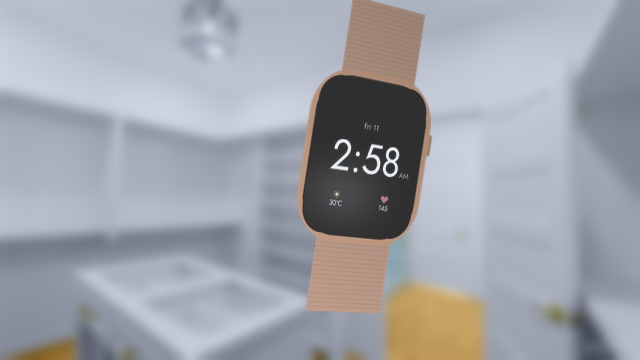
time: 2:58
